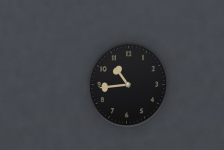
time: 10:44
